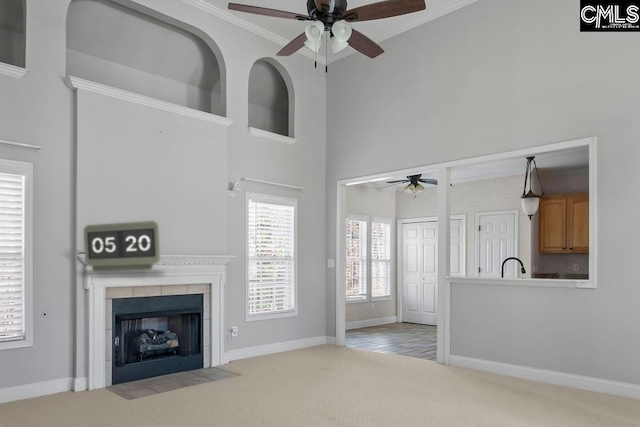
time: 5:20
